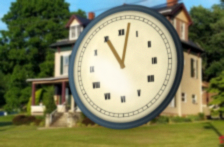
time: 11:02
